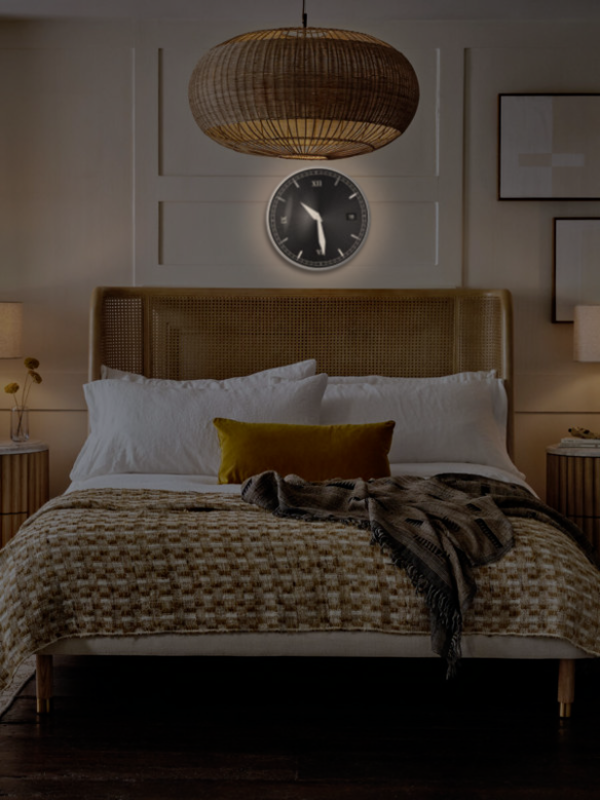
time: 10:29
